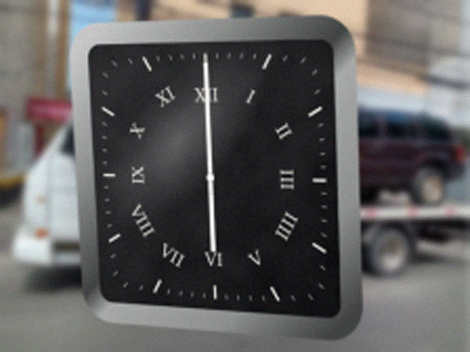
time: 6:00
